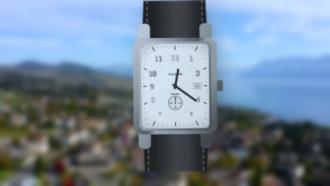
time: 12:21
